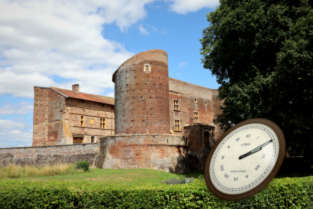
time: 2:10
